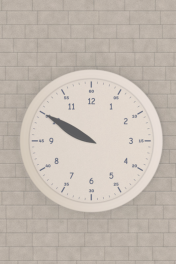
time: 9:50
